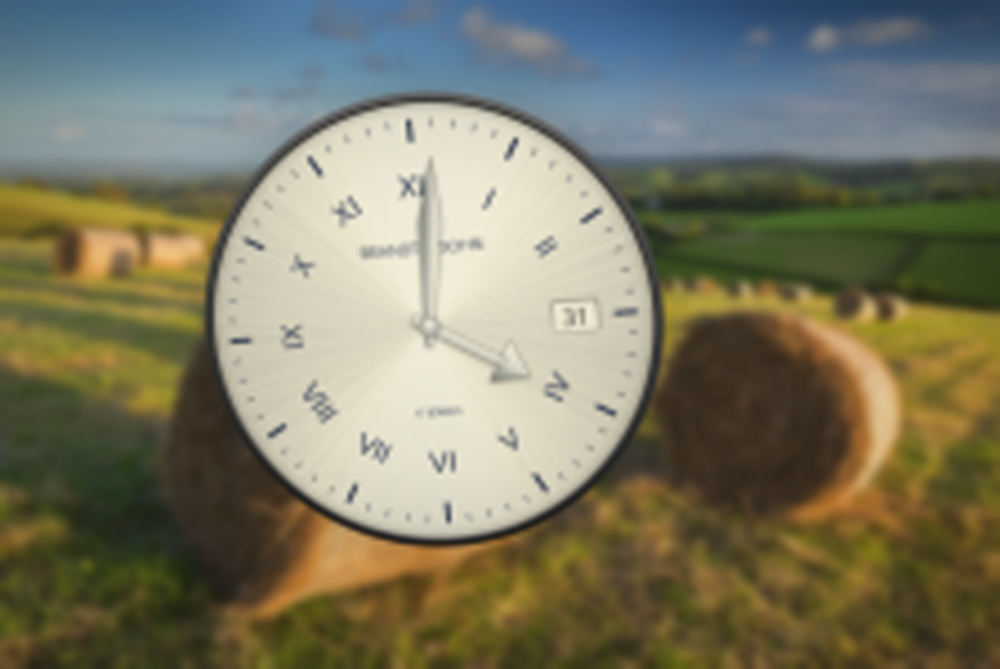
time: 4:01
